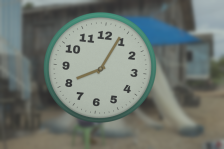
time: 8:04
